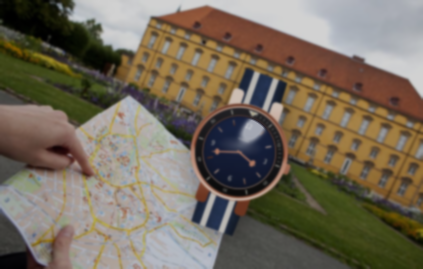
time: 3:42
